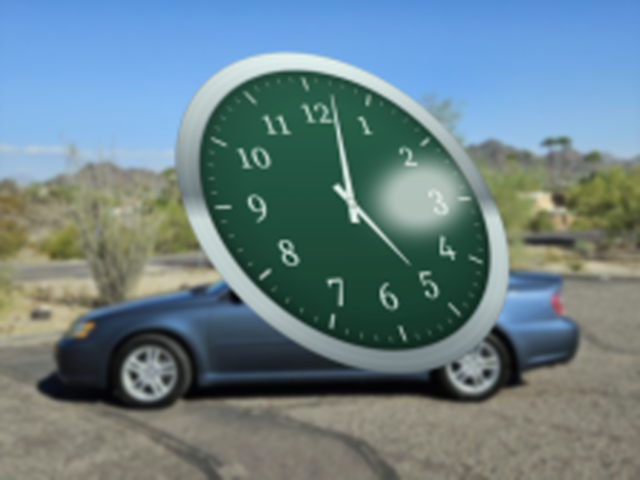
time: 5:02
